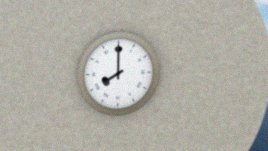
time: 8:00
